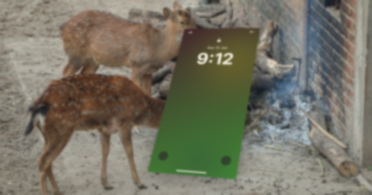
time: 9:12
